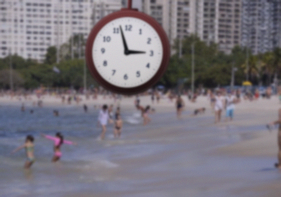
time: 2:57
